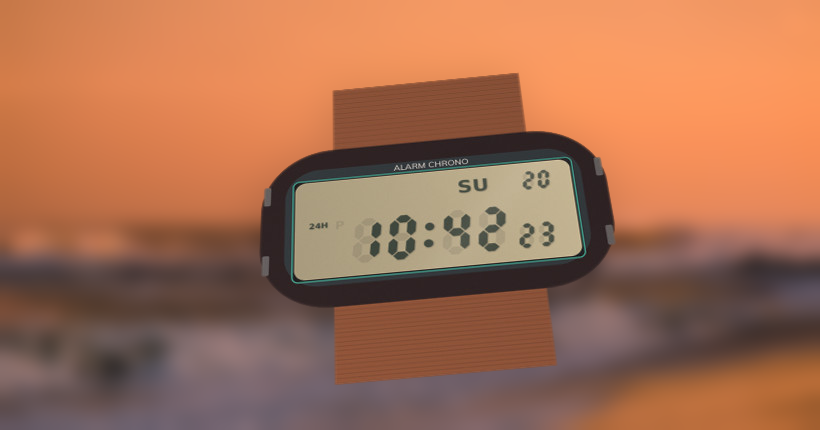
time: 10:42:23
